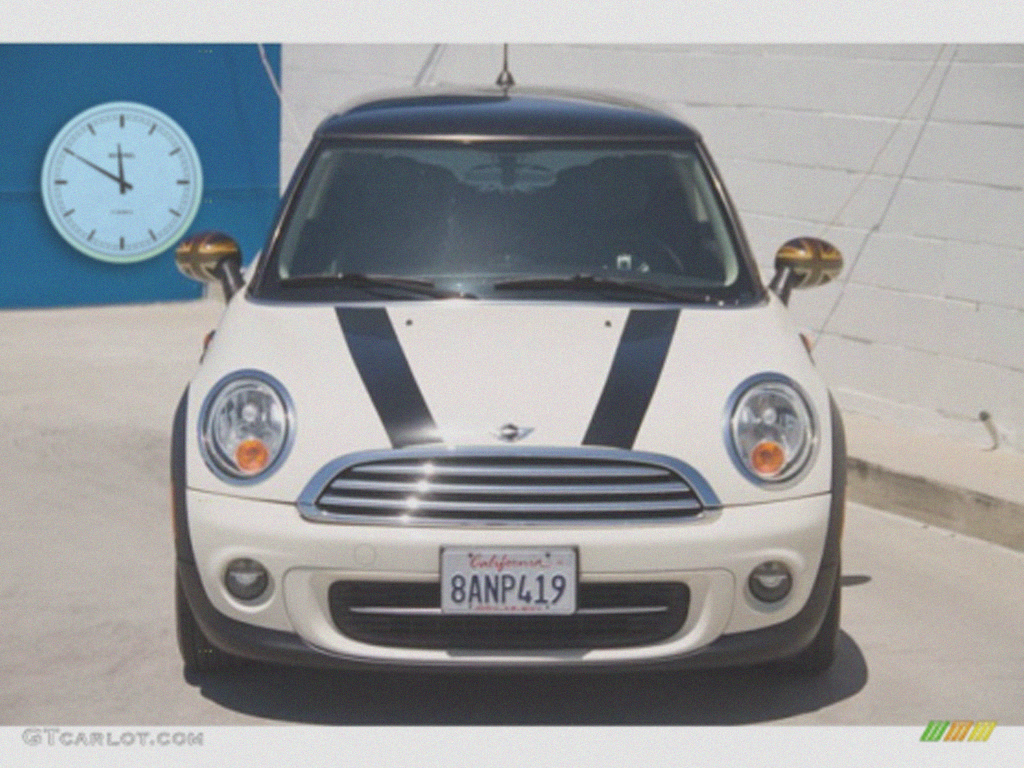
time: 11:50
